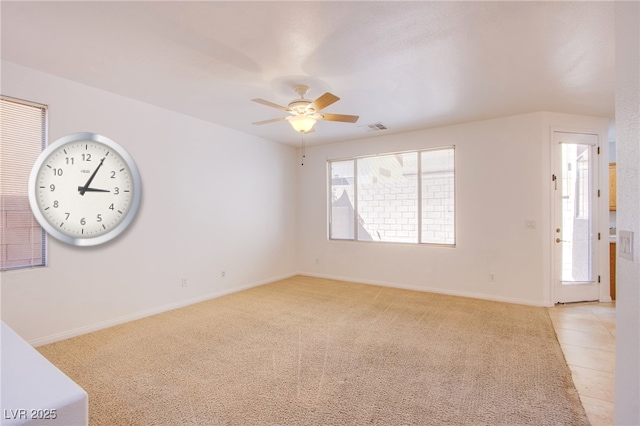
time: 3:05
